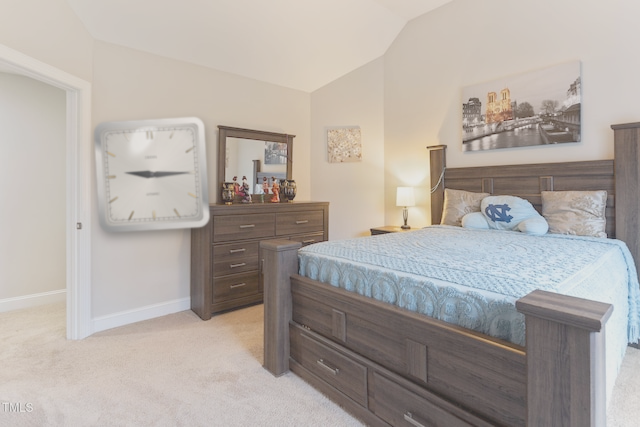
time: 9:15
